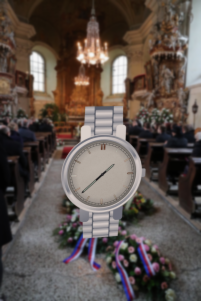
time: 1:38
